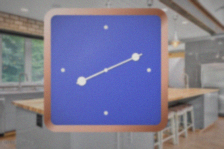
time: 8:11
